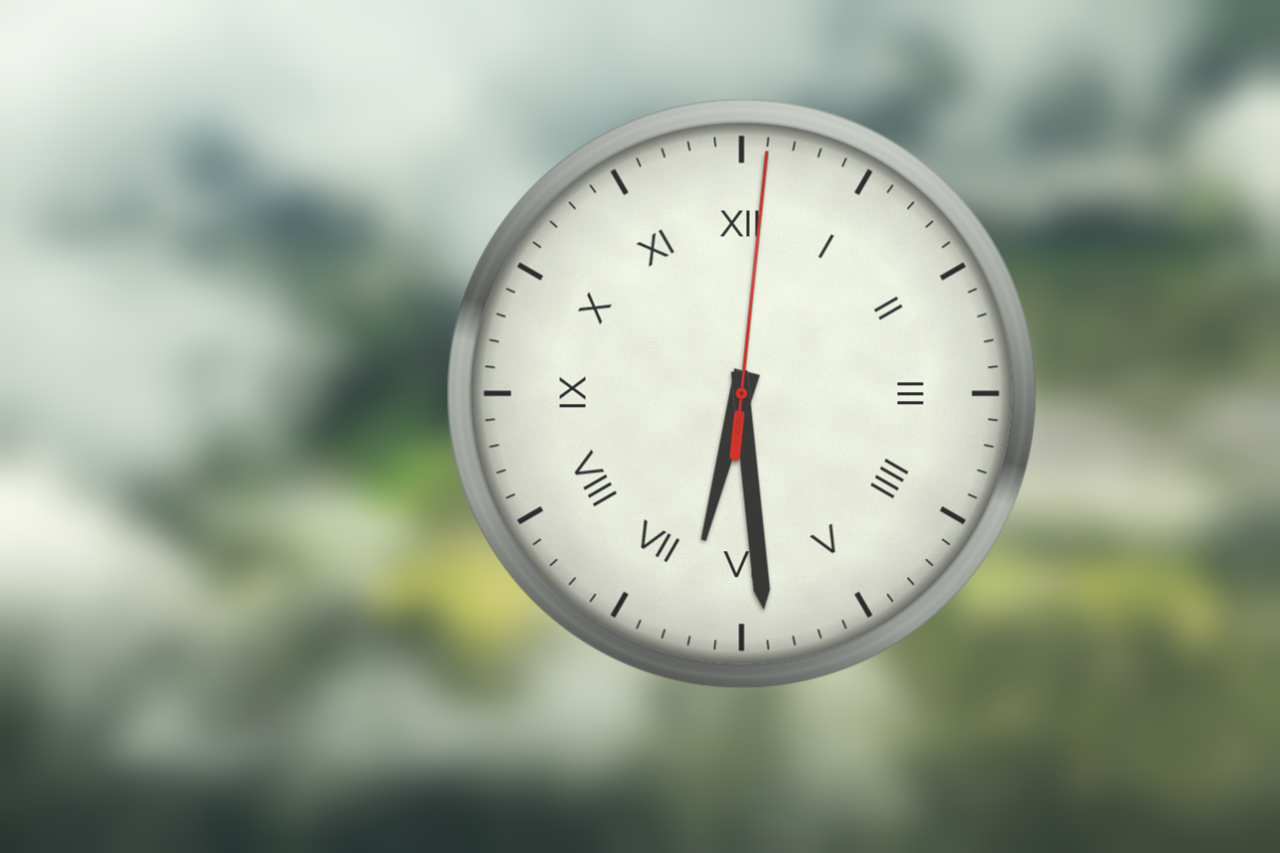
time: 6:29:01
